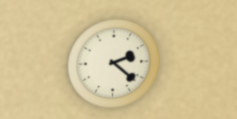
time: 2:22
